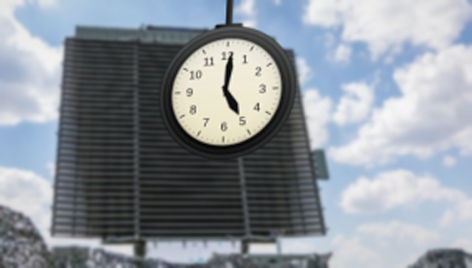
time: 5:01
